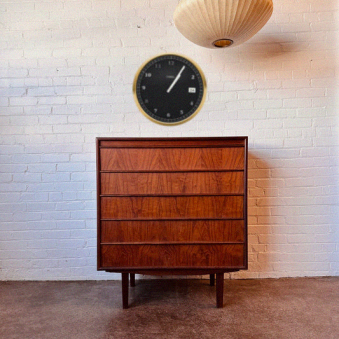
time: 1:05
